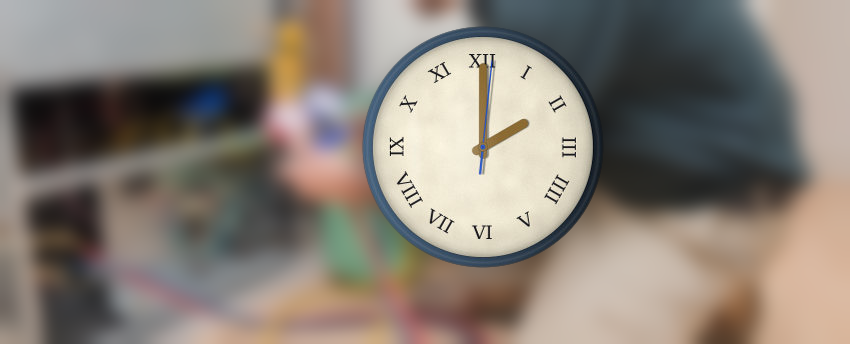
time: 2:00:01
